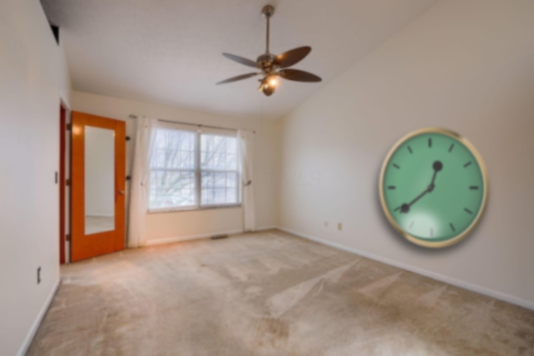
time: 12:39
